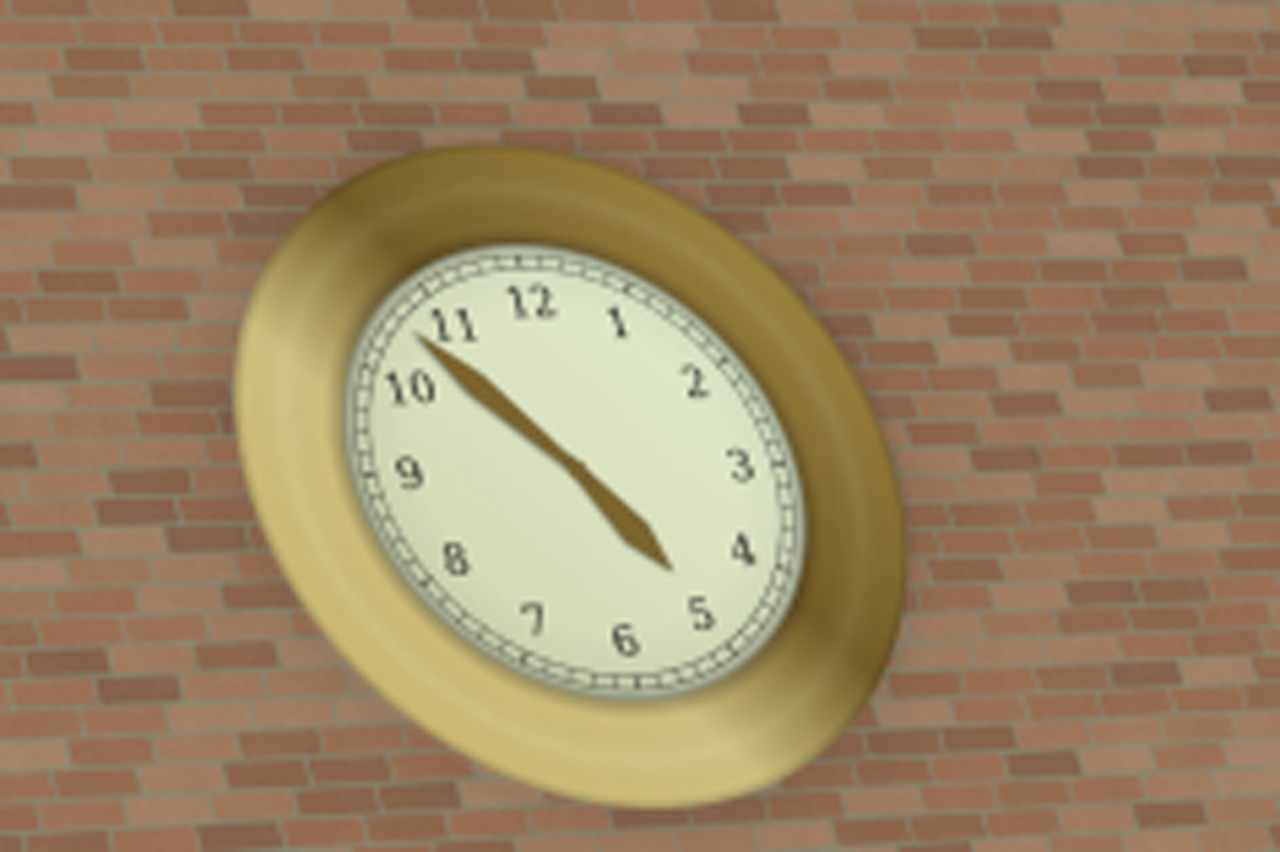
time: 4:53
